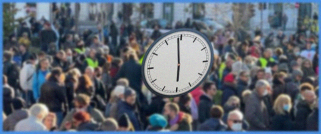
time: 5:59
